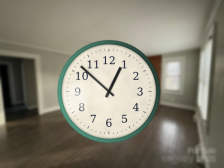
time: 12:52
